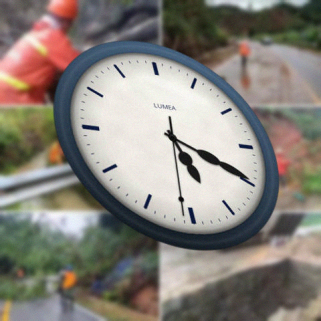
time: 5:19:31
